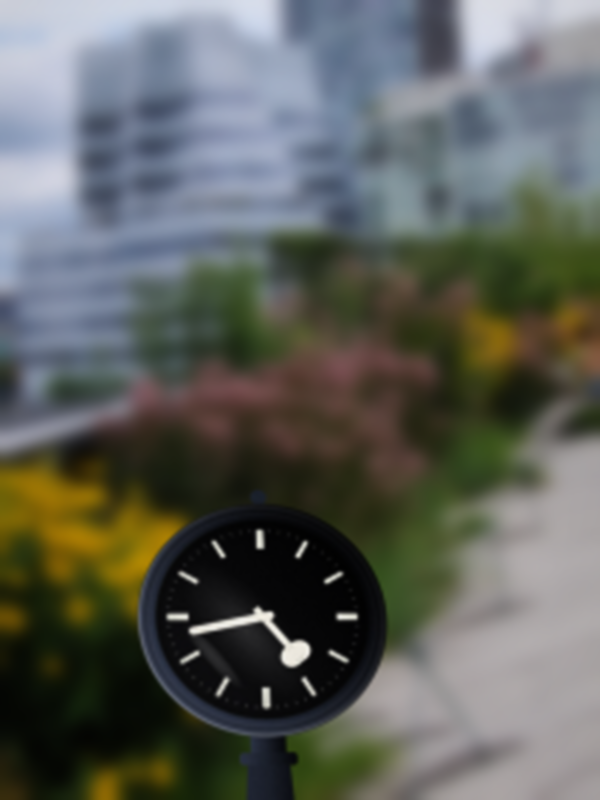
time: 4:43
